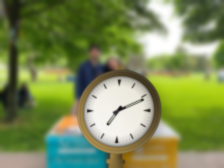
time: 7:11
